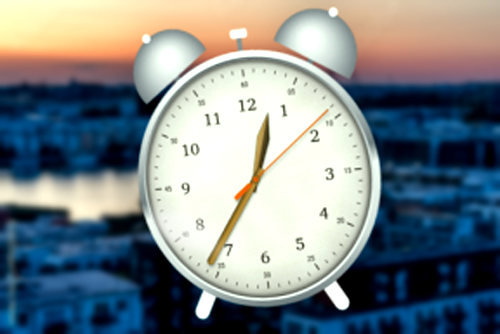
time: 12:36:09
